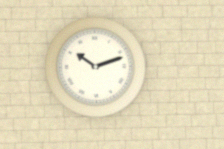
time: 10:12
